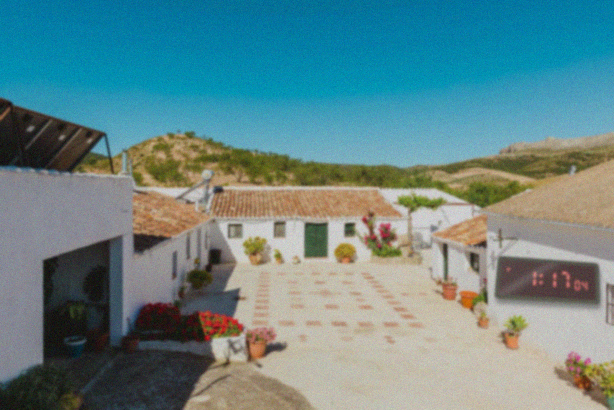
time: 1:17
